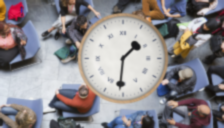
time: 1:31
